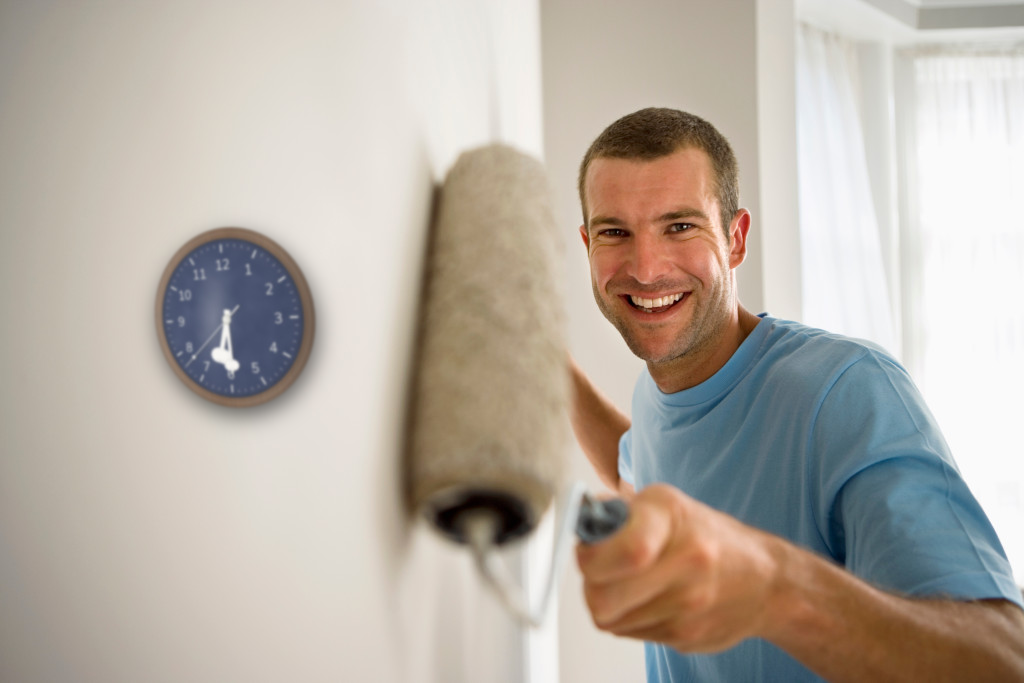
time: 6:29:38
